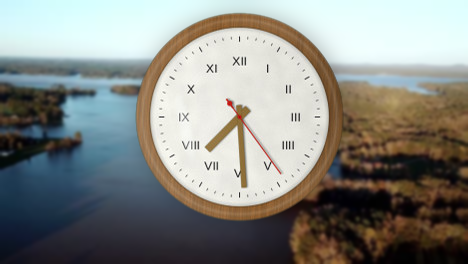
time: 7:29:24
